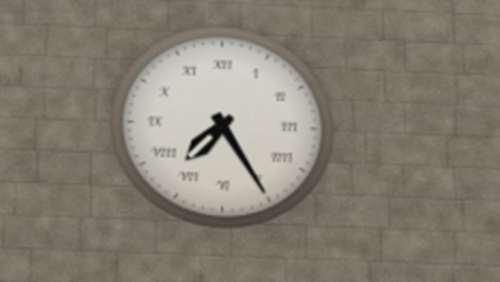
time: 7:25
